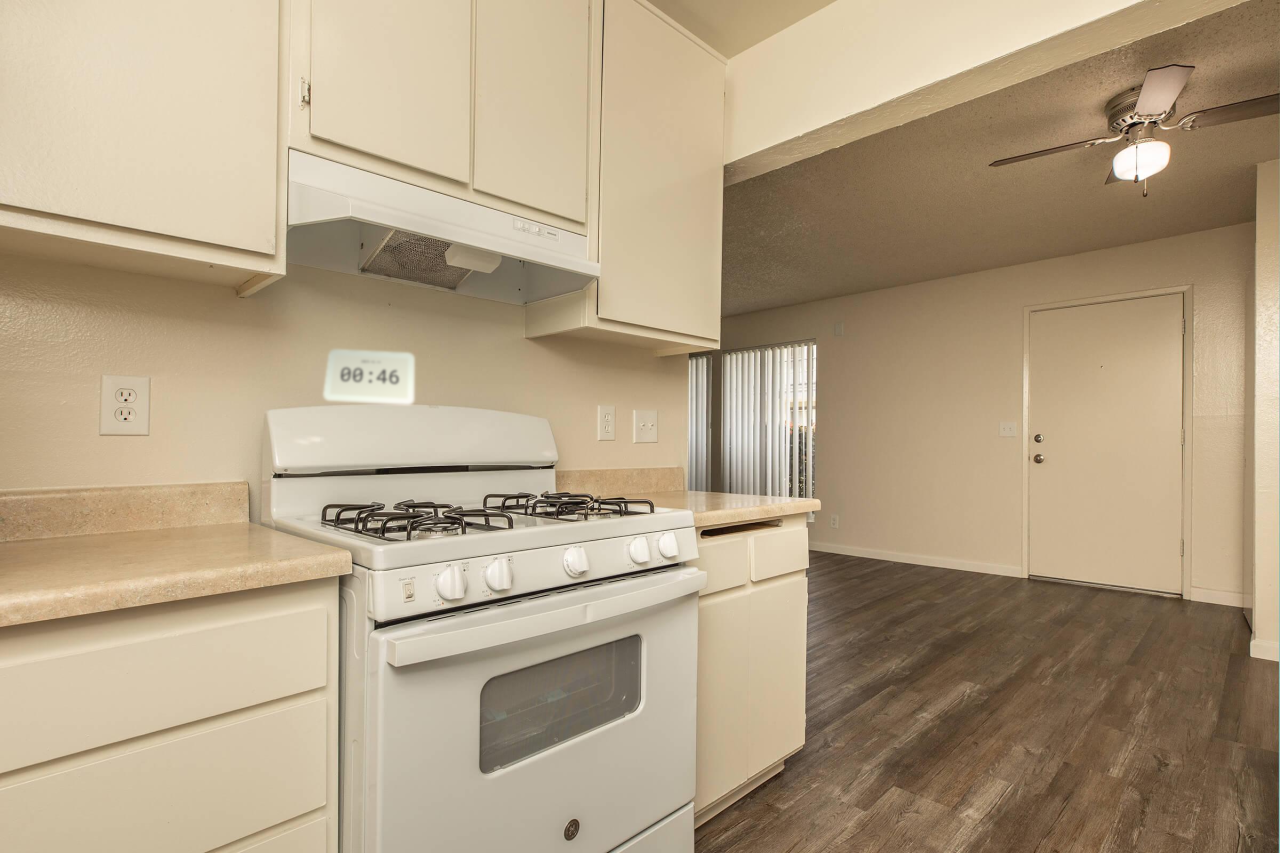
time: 0:46
